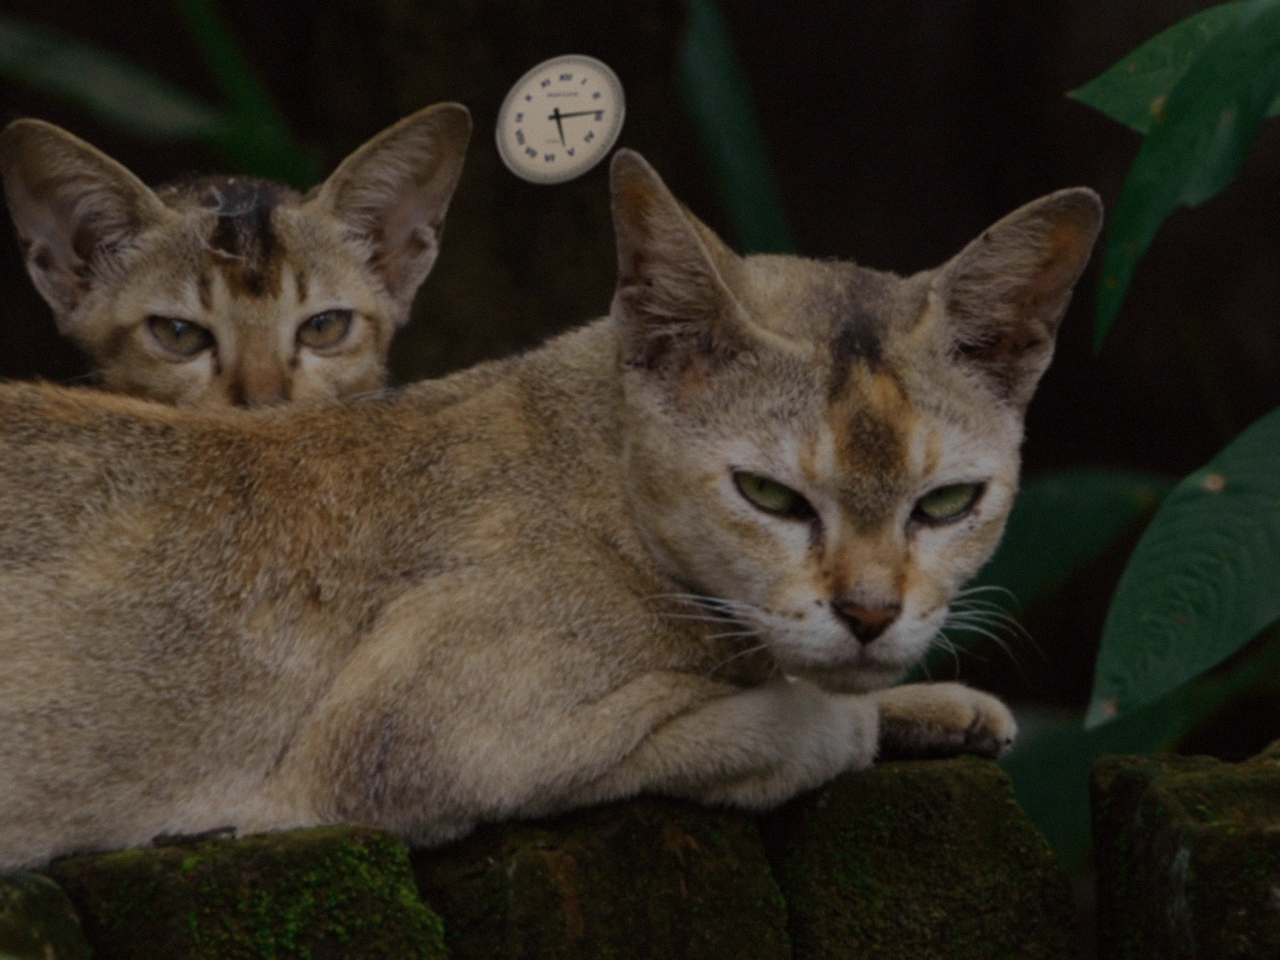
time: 5:14
